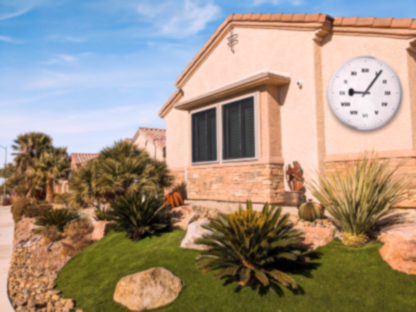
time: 9:06
